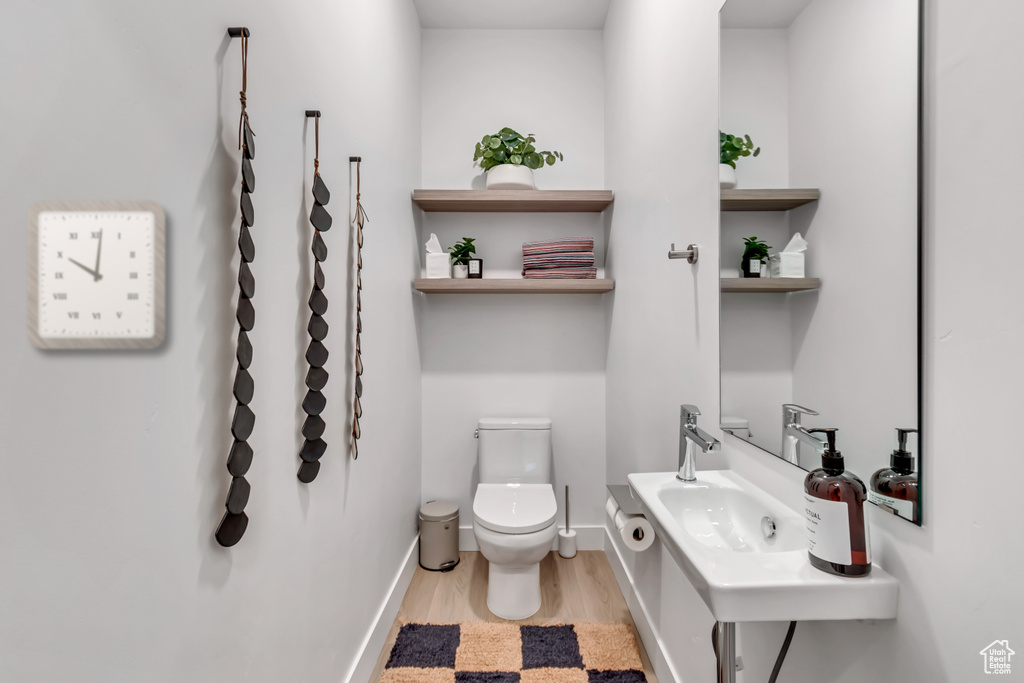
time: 10:01
